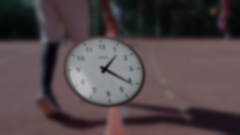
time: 1:21
